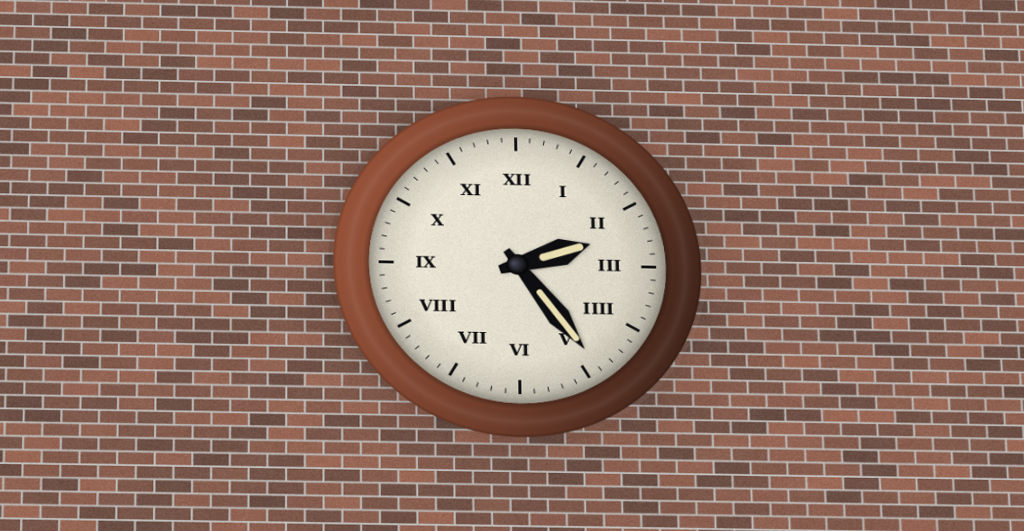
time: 2:24
